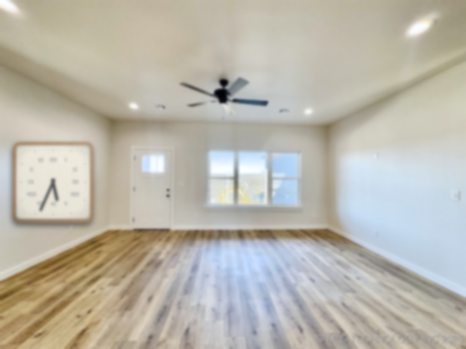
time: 5:34
